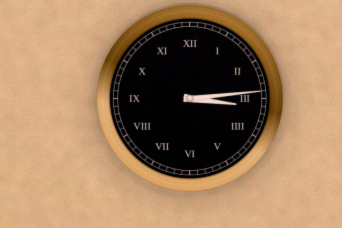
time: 3:14
